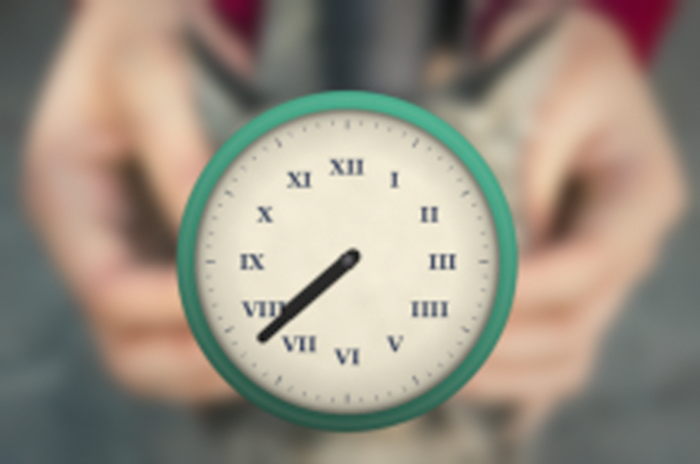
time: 7:38
